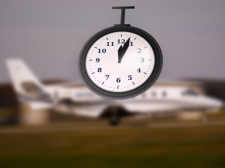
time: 12:03
